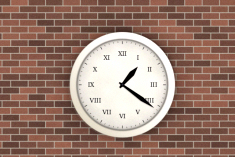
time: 1:21
